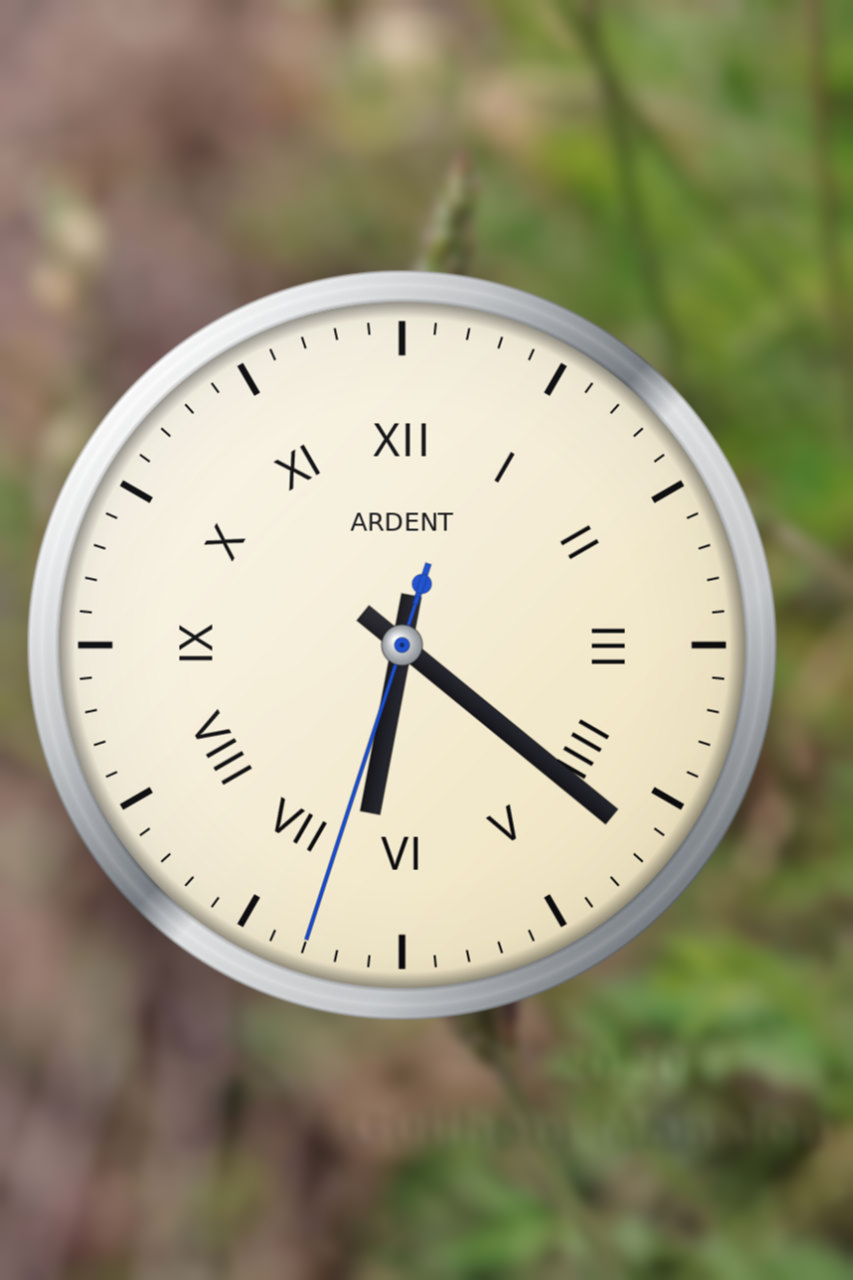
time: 6:21:33
